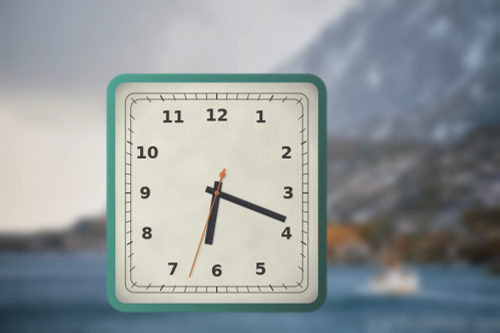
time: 6:18:33
